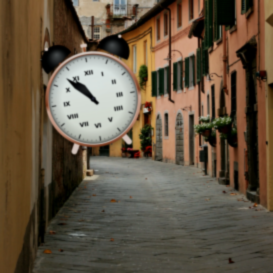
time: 10:53
